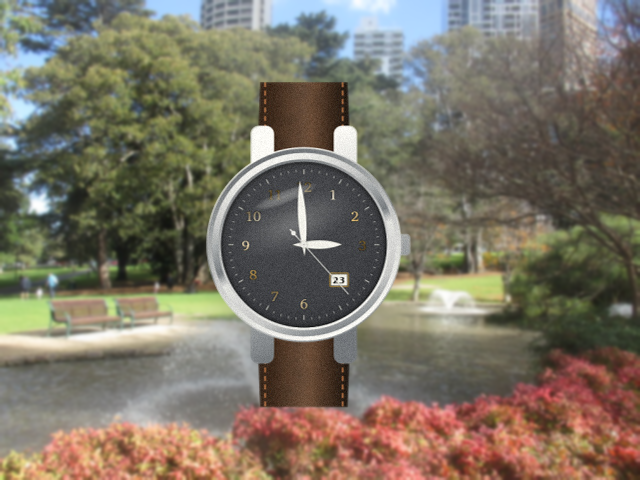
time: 2:59:23
